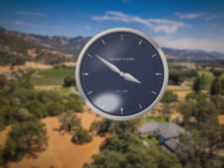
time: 3:51
